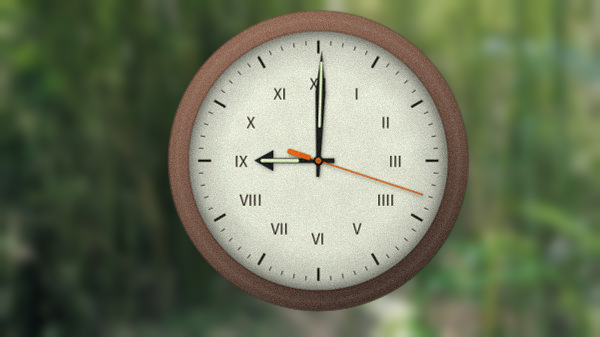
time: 9:00:18
